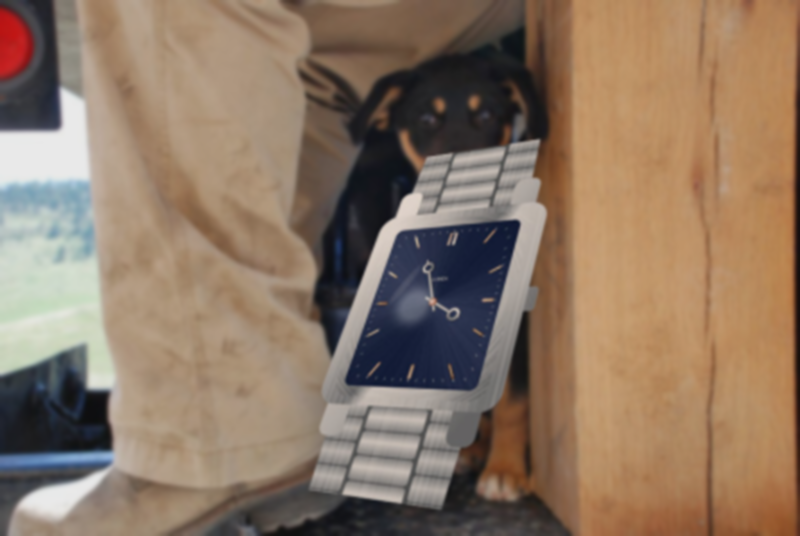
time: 3:56
